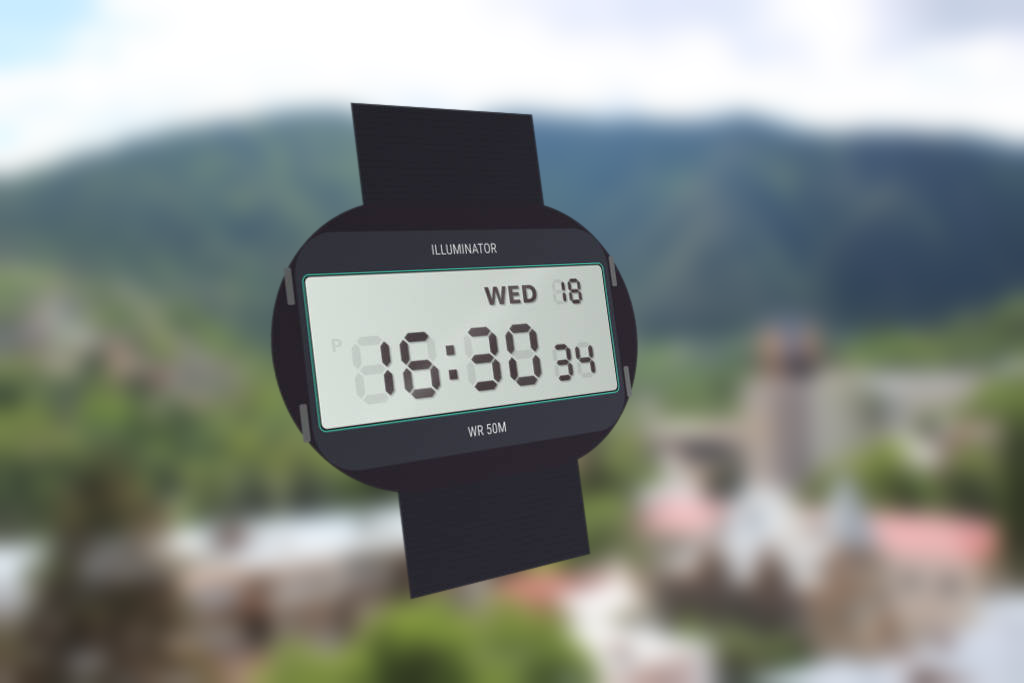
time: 16:30:34
